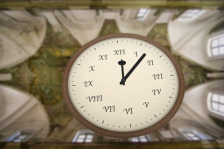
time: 12:07
